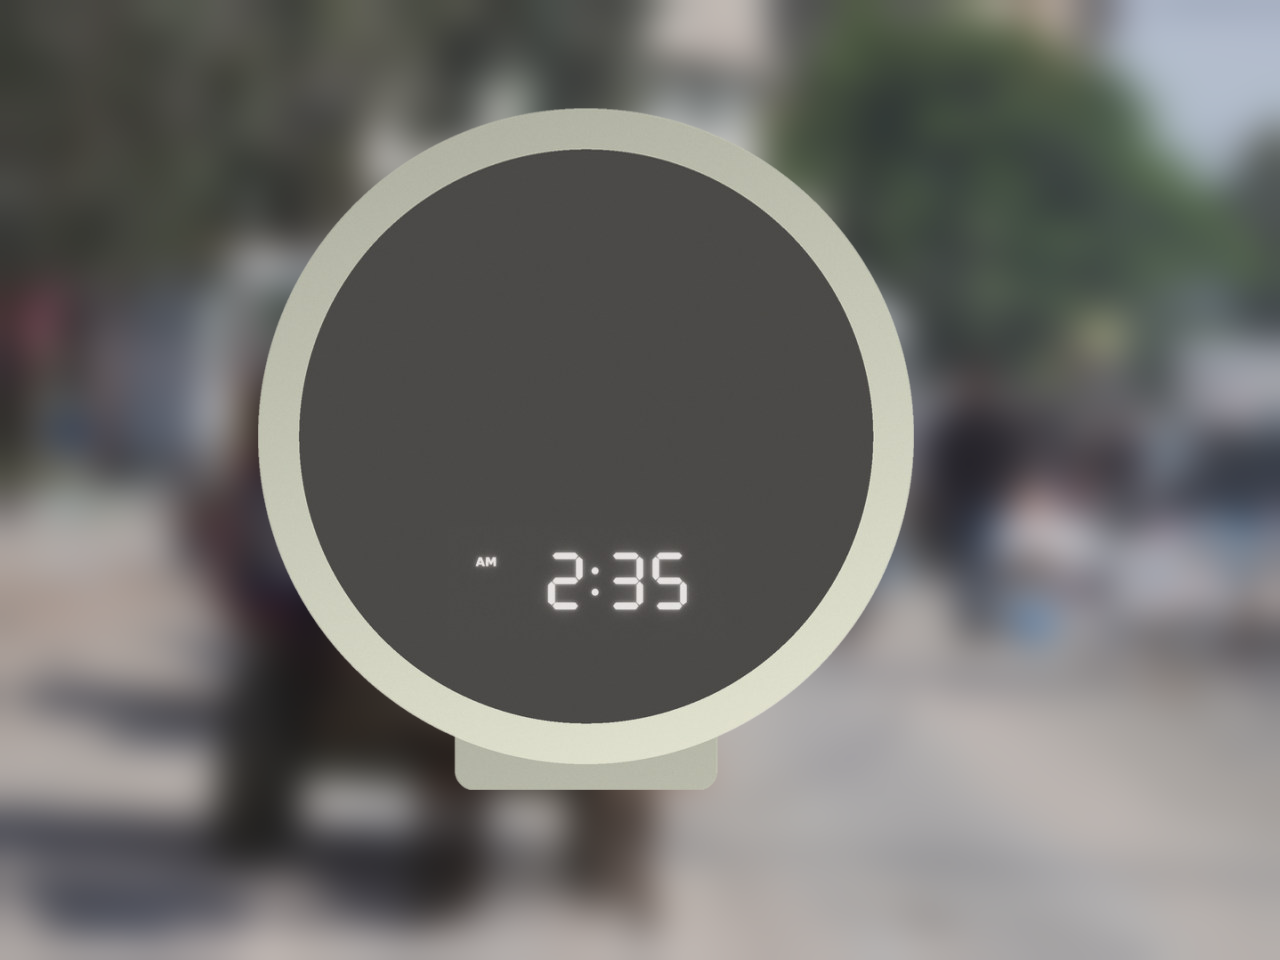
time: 2:35
